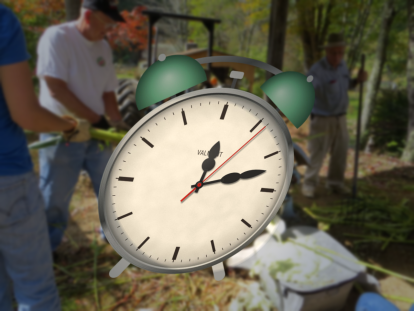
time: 12:12:06
